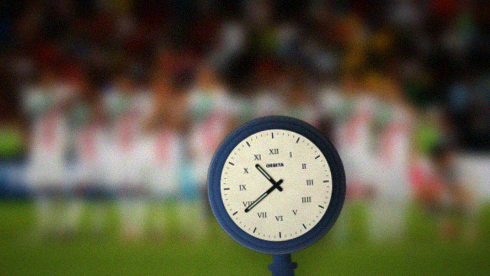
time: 10:39
